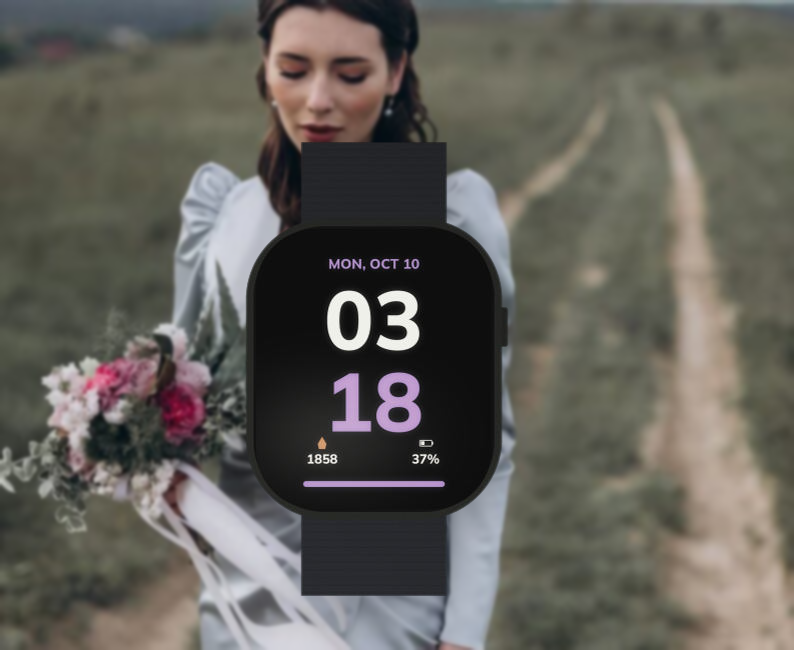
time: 3:18
